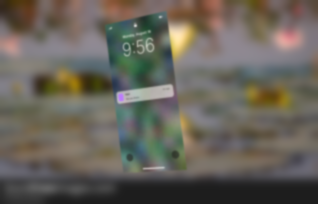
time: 9:56
